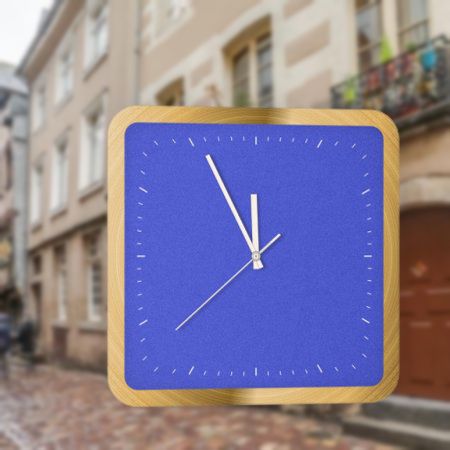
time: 11:55:38
